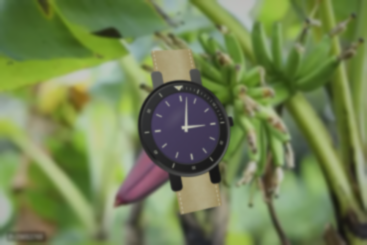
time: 3:02
